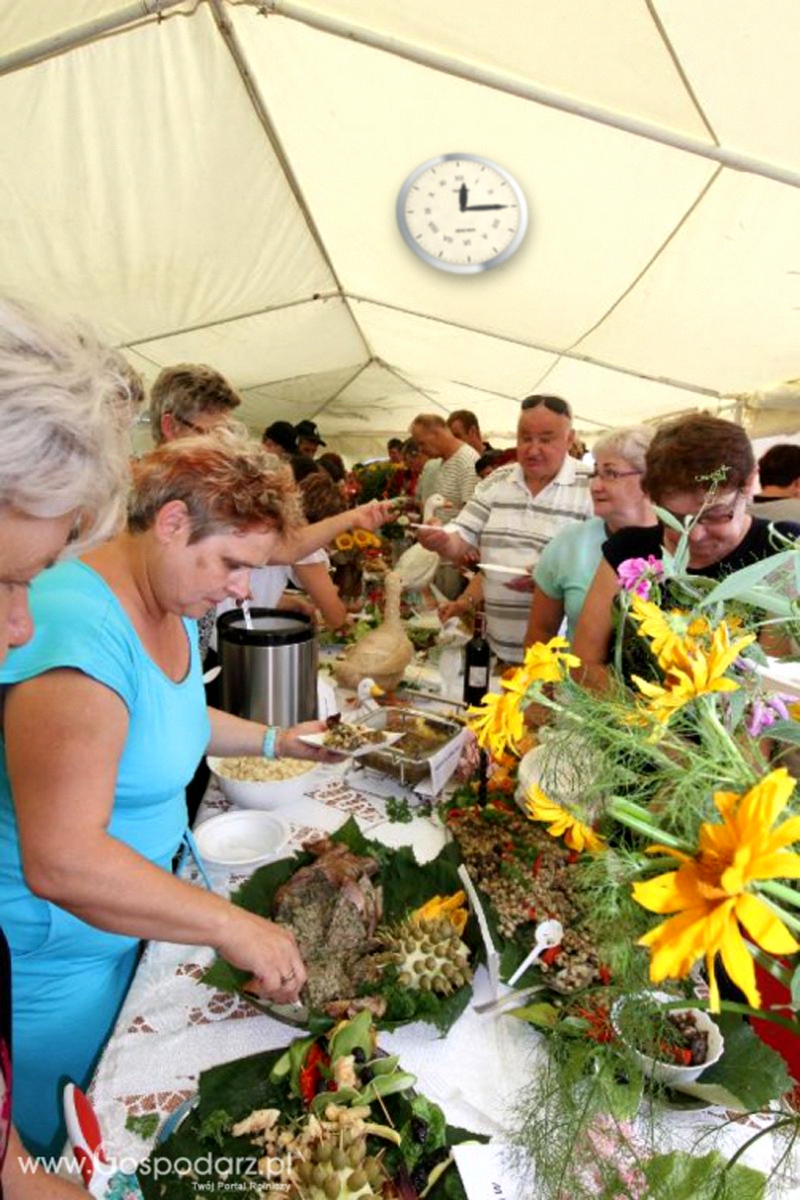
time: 12:15
